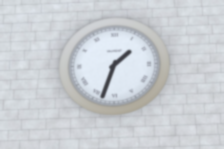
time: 1:33
